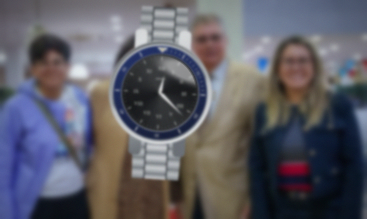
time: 12:22
